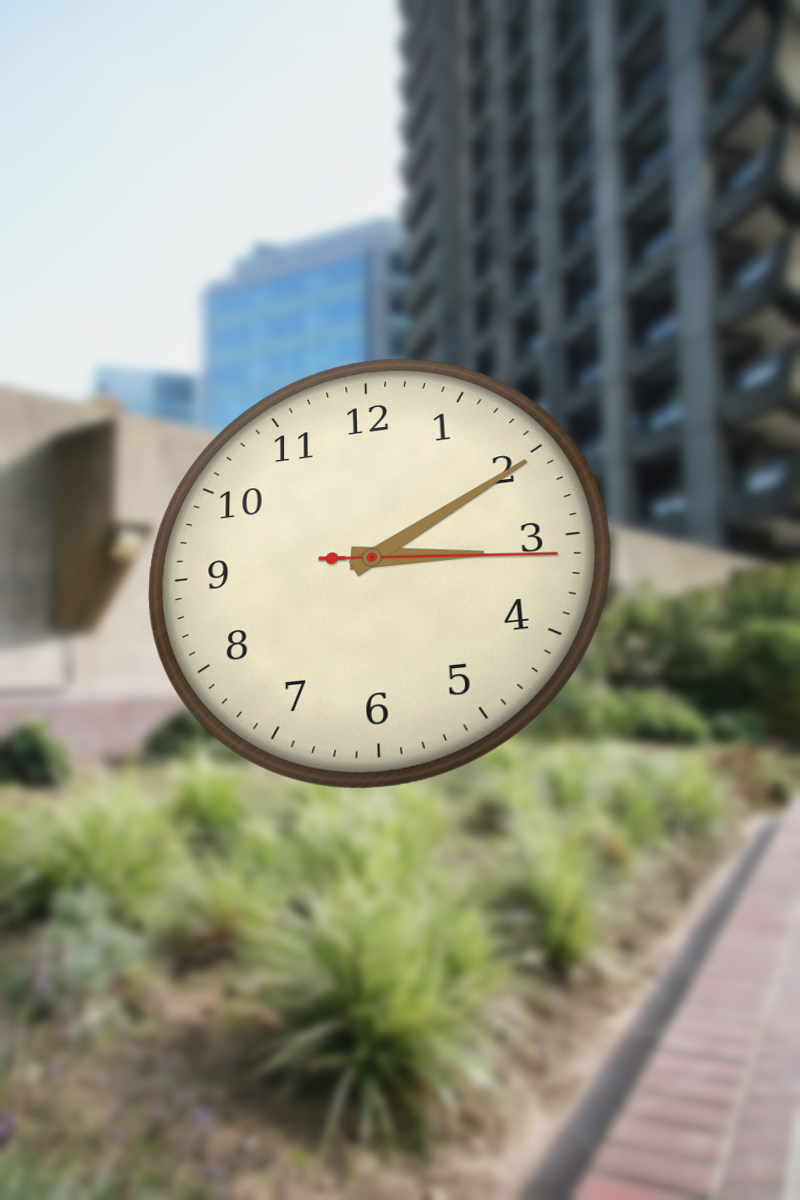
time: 3:10:16
